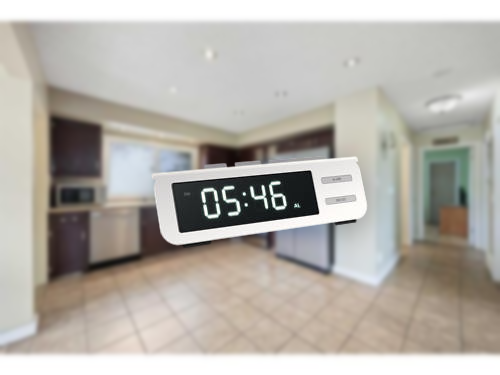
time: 5:46
